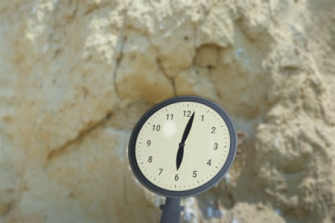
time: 6:02
